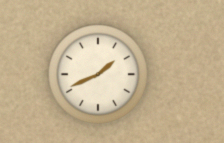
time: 1:41
